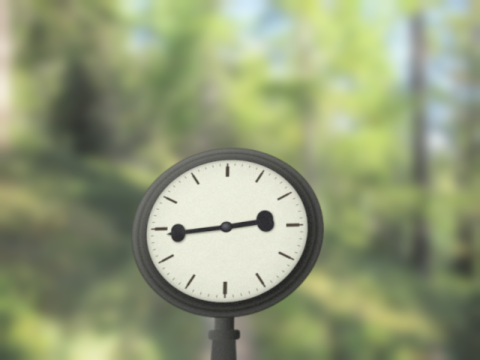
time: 2:44
